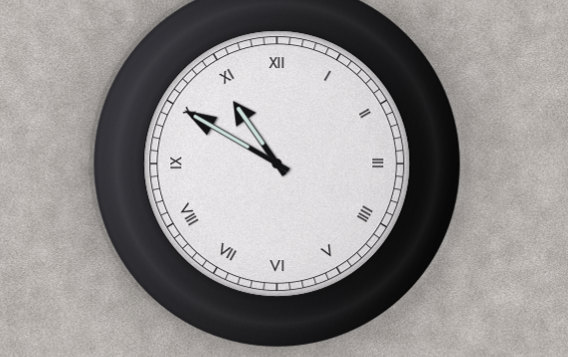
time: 10:50
